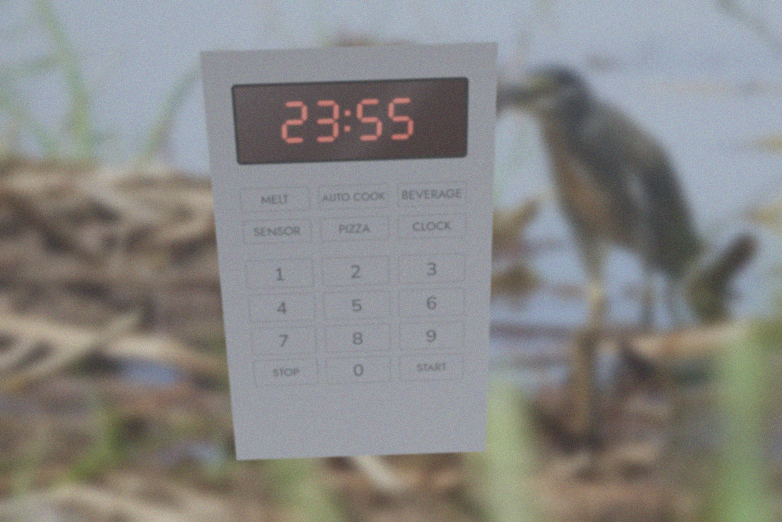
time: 23:55
